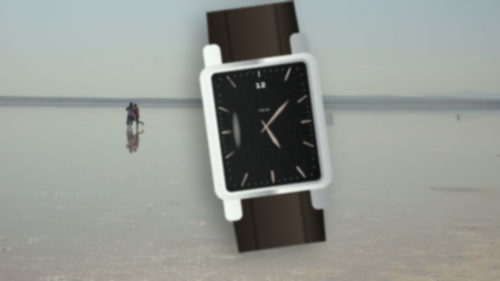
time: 5:08
